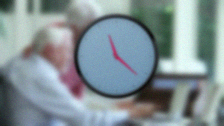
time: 11:22
